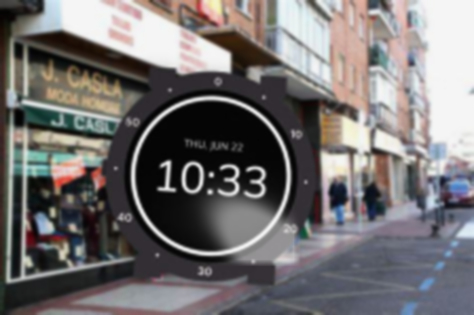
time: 10:33
